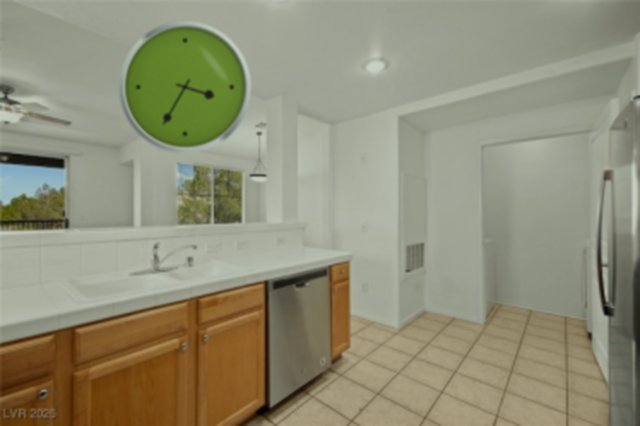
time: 3:35
